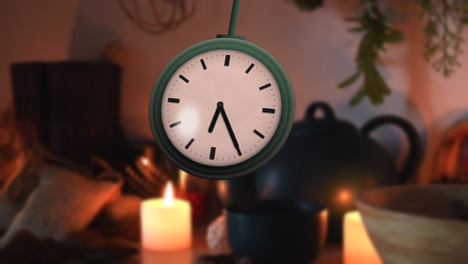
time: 6:25
